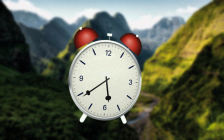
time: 5:39
